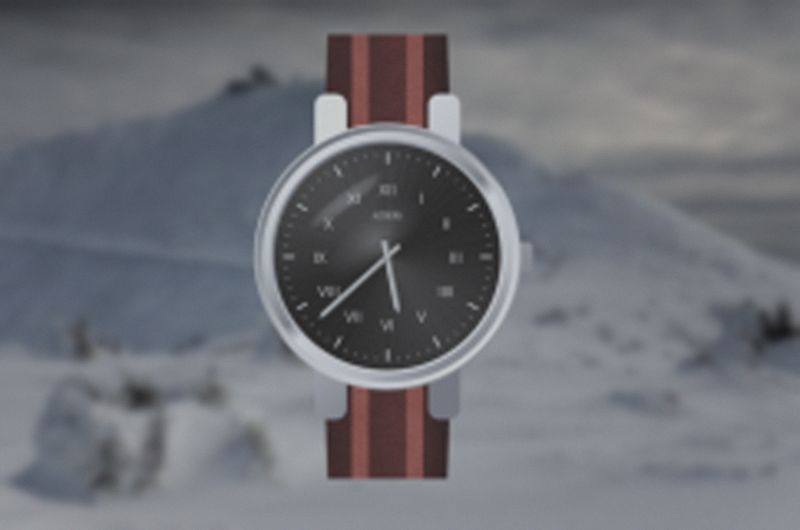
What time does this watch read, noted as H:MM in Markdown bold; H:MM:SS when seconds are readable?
**5:38**
